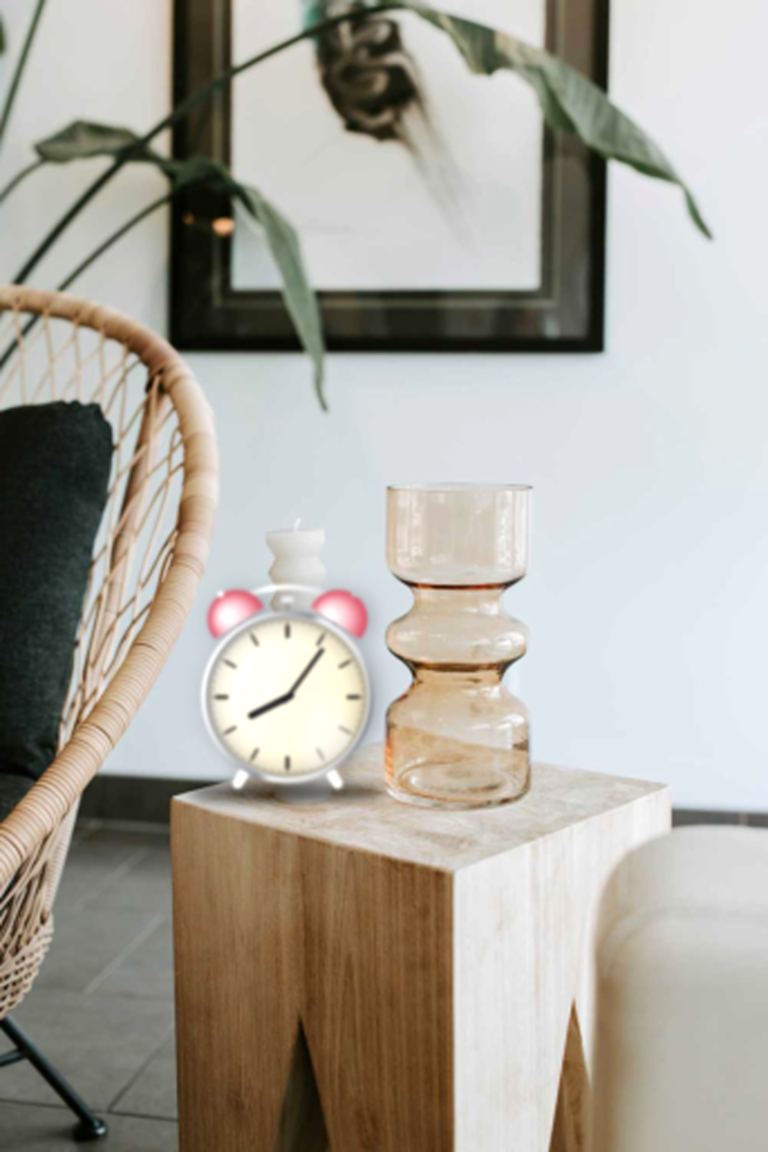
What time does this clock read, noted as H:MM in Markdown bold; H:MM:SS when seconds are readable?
**8:06**
